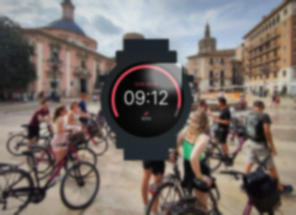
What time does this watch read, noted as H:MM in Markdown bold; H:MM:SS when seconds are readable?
**9:12**
